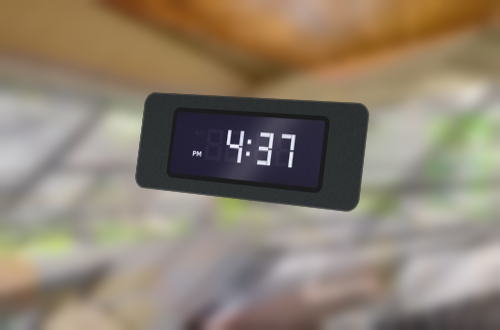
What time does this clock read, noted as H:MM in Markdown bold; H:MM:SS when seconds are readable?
**4:37**
